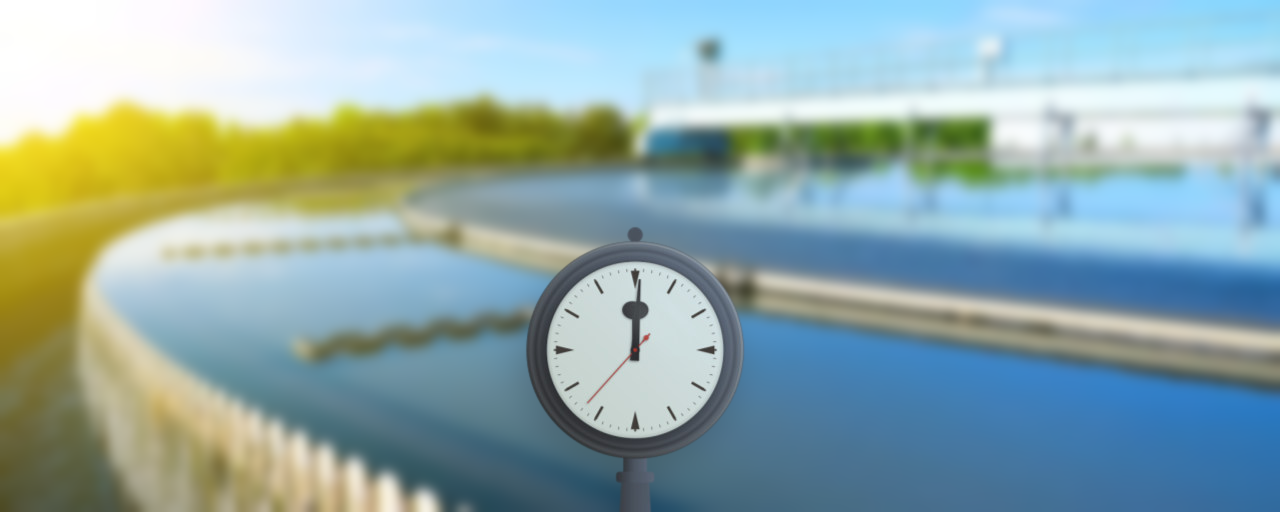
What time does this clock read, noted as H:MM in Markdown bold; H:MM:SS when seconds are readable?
**12:00:37**
